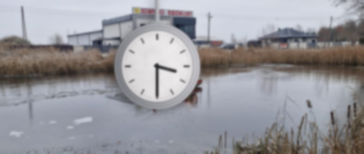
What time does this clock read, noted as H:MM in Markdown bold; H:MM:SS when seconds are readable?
**3:30**
